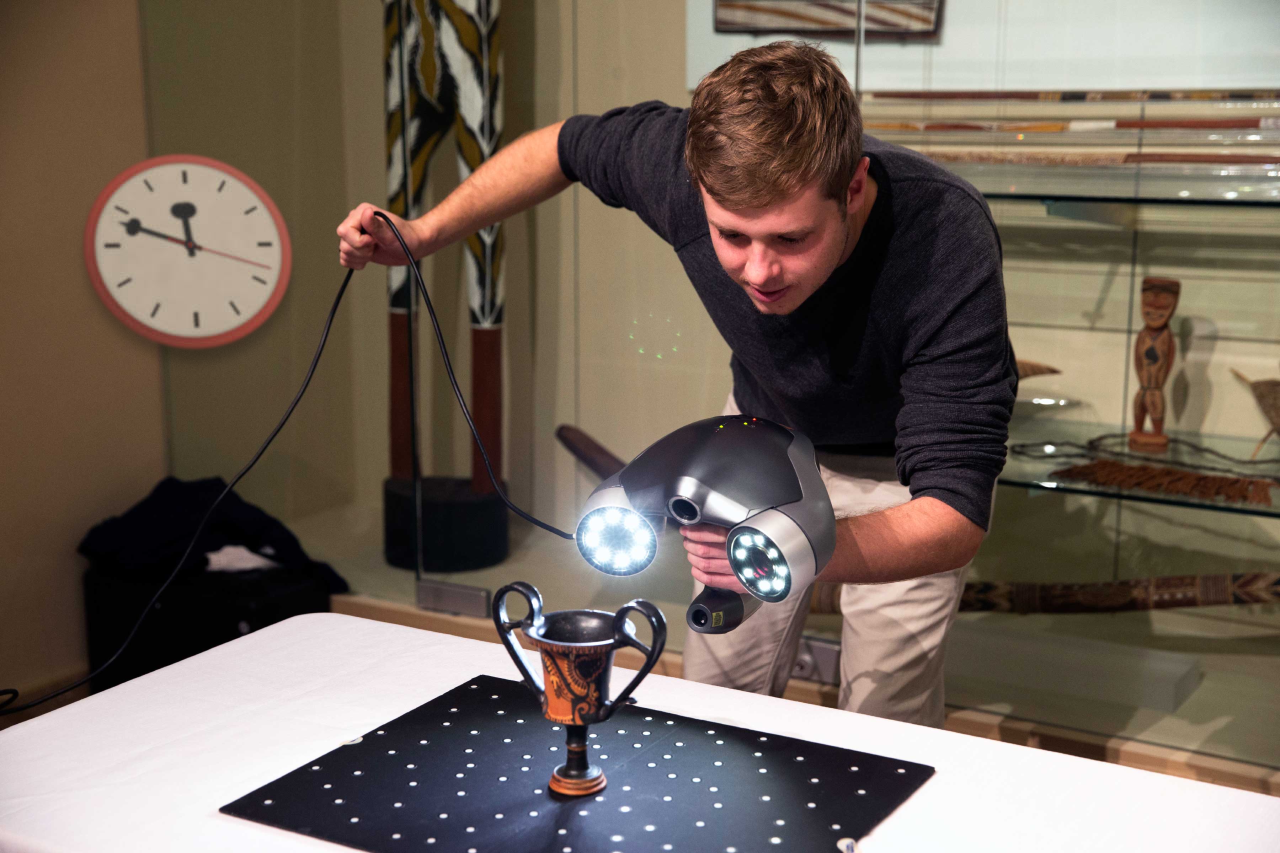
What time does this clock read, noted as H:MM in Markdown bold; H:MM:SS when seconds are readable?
**11:48:18**
